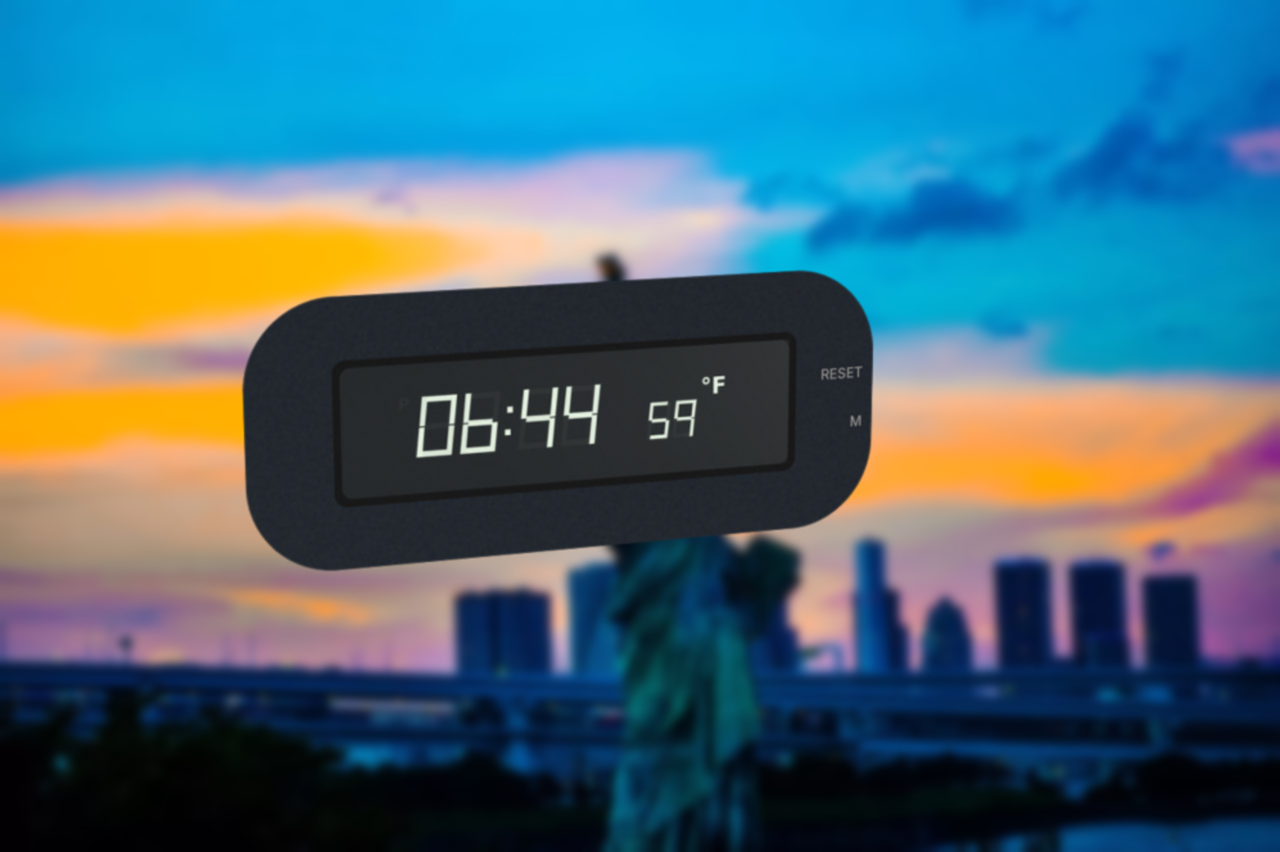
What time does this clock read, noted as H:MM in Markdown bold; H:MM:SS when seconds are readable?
**6:44**
